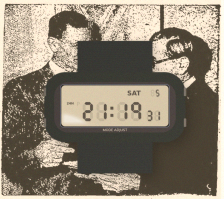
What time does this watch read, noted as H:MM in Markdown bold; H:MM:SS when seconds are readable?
**21:19:31**
